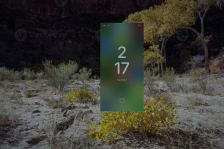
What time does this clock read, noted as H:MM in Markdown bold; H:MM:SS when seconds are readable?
**2:17**
